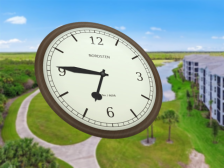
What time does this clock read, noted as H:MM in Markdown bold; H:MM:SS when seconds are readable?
**6:46**
